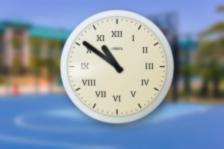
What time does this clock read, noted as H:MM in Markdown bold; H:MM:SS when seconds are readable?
**10:51**
